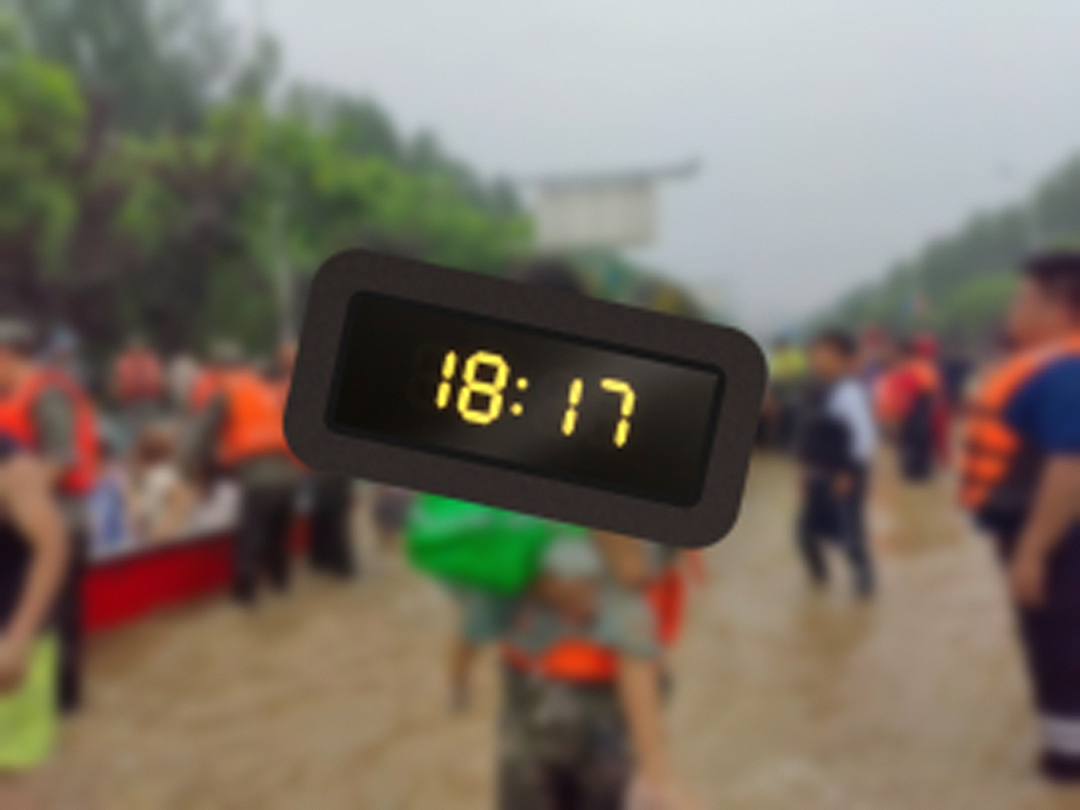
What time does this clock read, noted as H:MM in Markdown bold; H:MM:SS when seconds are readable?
**18:17**
